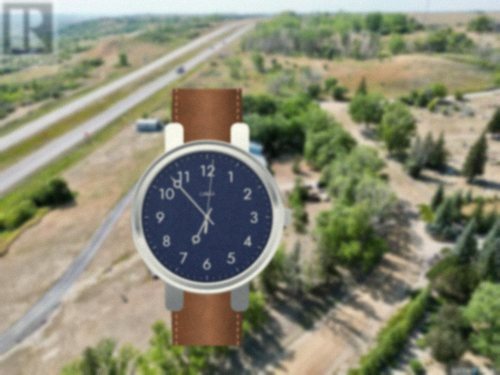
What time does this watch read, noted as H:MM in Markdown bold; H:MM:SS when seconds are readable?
**6:53:01**
